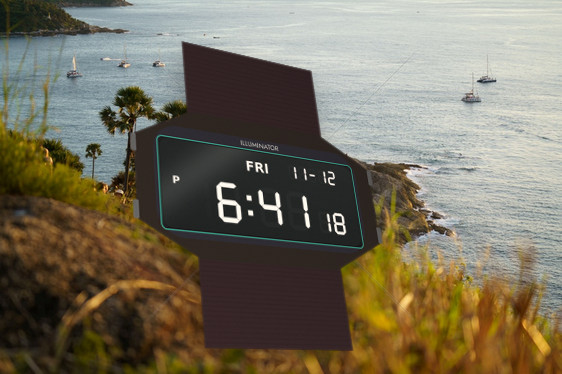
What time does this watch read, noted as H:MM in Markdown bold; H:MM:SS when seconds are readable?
**6:41:18**
